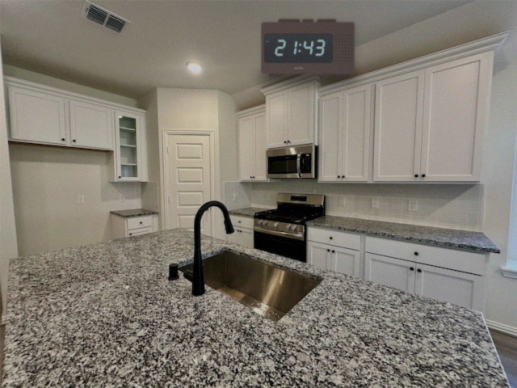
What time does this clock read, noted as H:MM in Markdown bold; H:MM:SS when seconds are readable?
**21:43**
